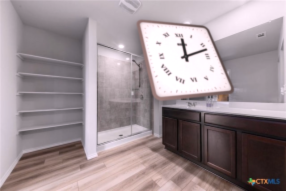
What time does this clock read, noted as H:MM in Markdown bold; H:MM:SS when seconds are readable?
**12:12**
